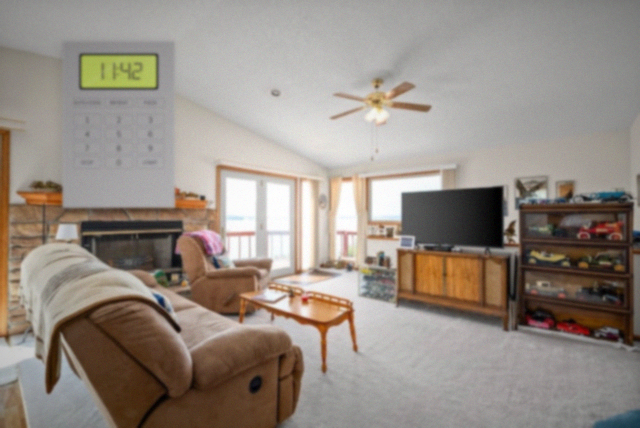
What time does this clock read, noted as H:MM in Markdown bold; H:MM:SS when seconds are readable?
**11:42**
